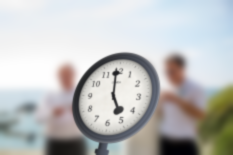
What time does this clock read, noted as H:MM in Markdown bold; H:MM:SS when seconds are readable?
**4:59**
